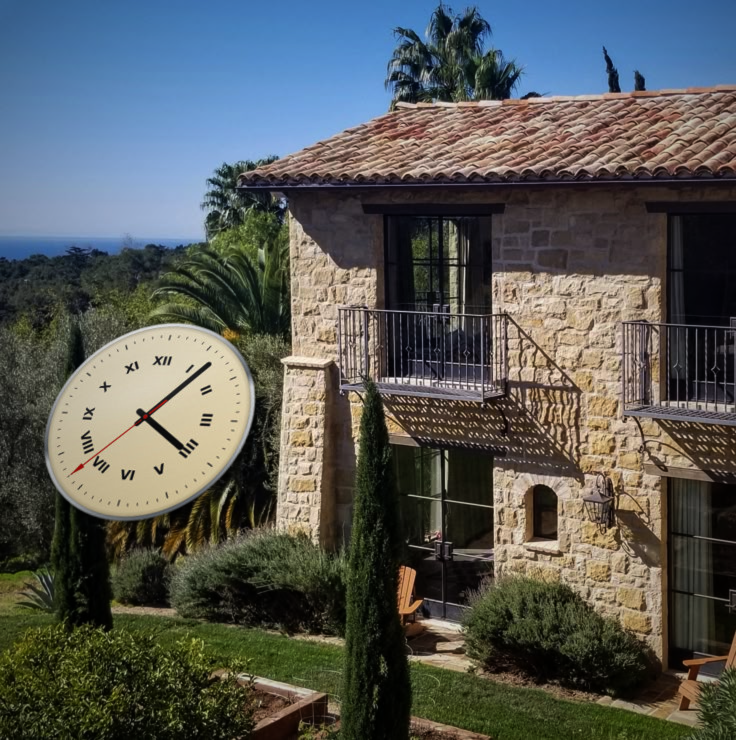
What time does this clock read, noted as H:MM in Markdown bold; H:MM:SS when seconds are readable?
**4:06:37**
